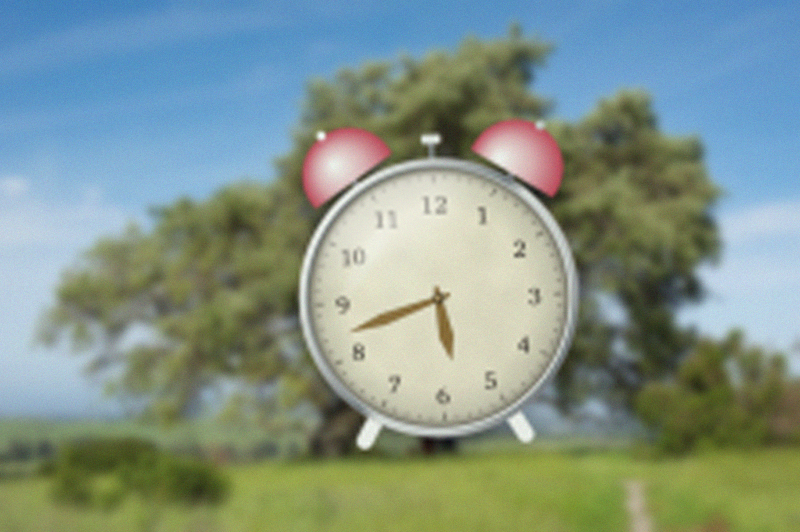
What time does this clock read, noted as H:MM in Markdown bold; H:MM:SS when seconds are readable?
**5:42**
